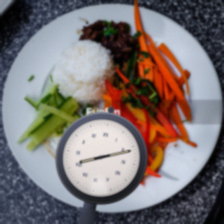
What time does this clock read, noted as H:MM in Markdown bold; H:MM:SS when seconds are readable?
**8:11**
